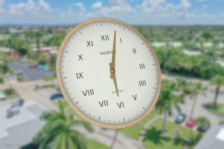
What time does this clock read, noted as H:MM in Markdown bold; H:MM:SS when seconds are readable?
**6:03**
